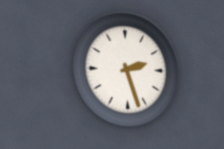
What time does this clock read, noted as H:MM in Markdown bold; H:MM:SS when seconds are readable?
**2:27**
